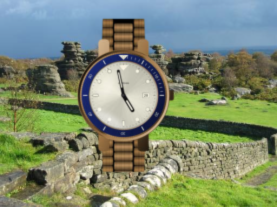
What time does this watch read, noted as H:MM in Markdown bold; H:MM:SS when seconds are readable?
**4:58**
